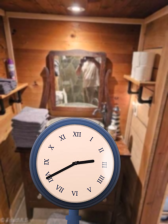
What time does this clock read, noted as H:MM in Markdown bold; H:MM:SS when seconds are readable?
**2:40**
